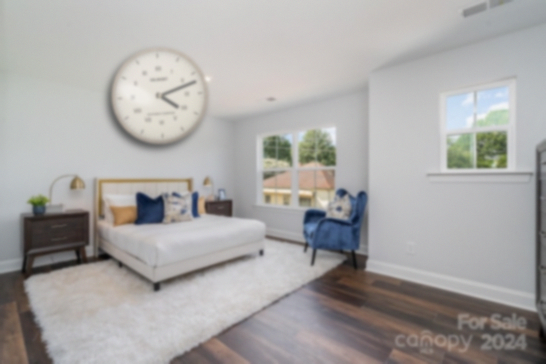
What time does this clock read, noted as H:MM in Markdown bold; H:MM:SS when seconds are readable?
**4:12**
